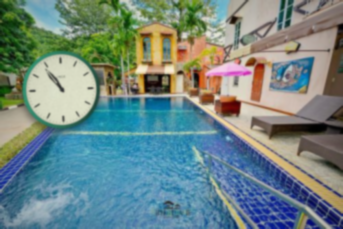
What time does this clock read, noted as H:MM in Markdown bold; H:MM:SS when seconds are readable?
**10:54**
